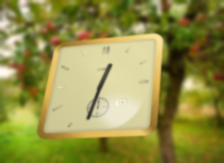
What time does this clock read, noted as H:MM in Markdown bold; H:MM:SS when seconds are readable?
**12:32**
